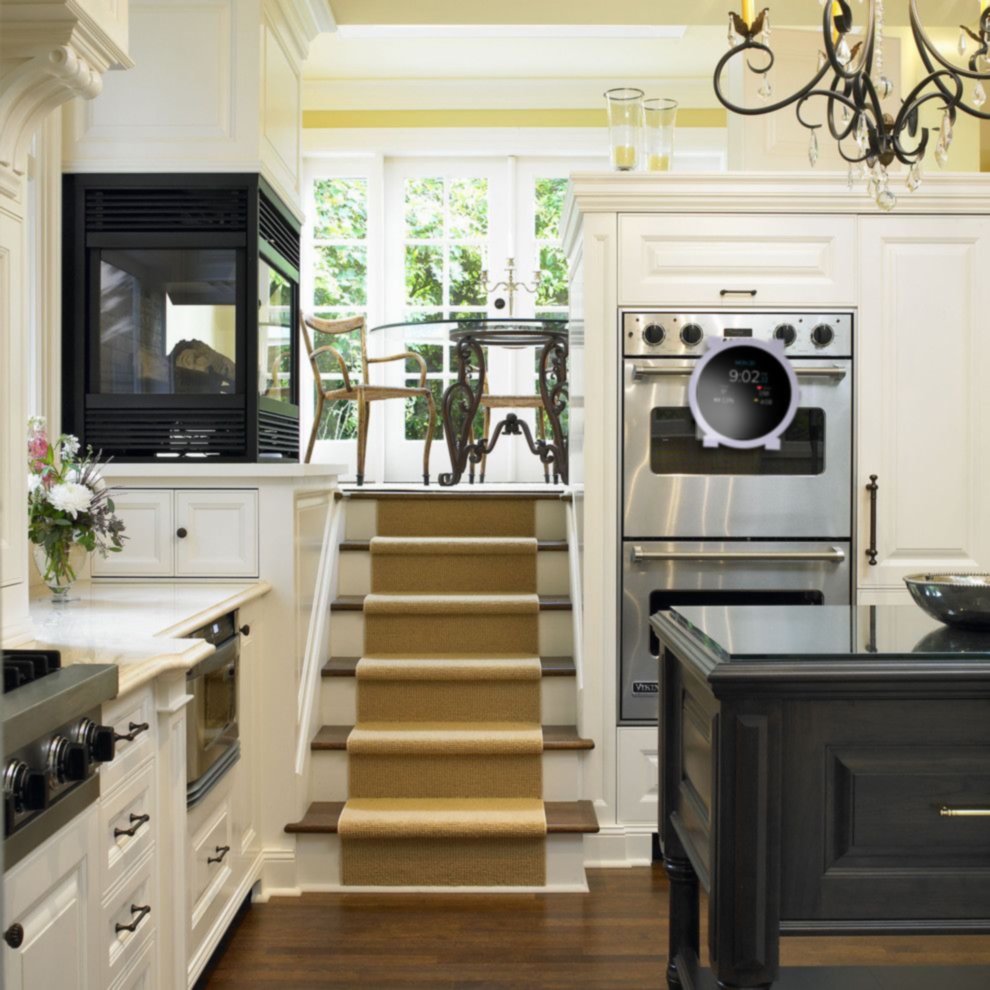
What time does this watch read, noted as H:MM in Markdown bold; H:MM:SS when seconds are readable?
**9:02**
